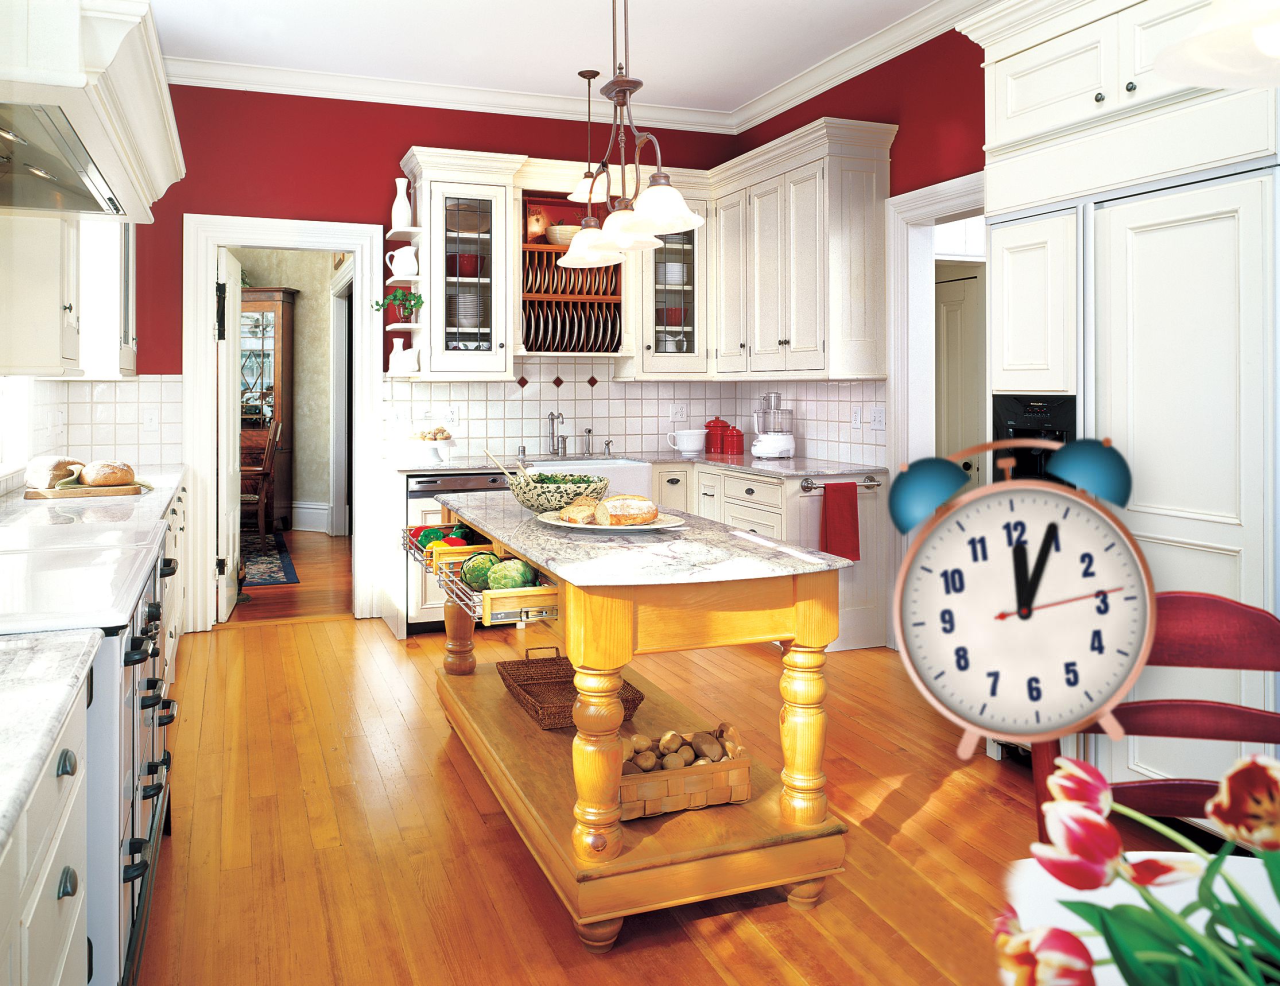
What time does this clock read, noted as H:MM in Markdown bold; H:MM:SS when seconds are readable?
**12:04:14**
